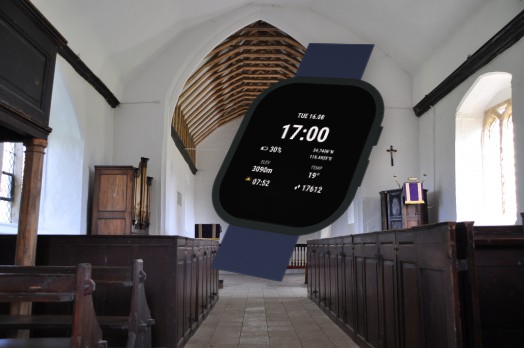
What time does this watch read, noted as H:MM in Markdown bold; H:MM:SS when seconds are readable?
**17:00**
